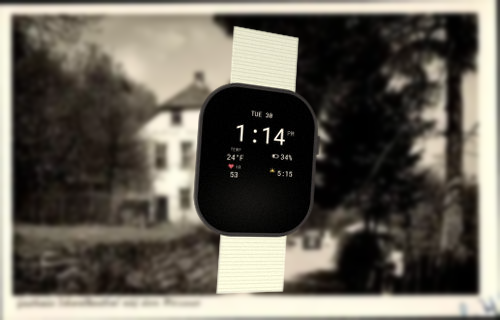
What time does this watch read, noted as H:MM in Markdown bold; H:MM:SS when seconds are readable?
**1:14**
